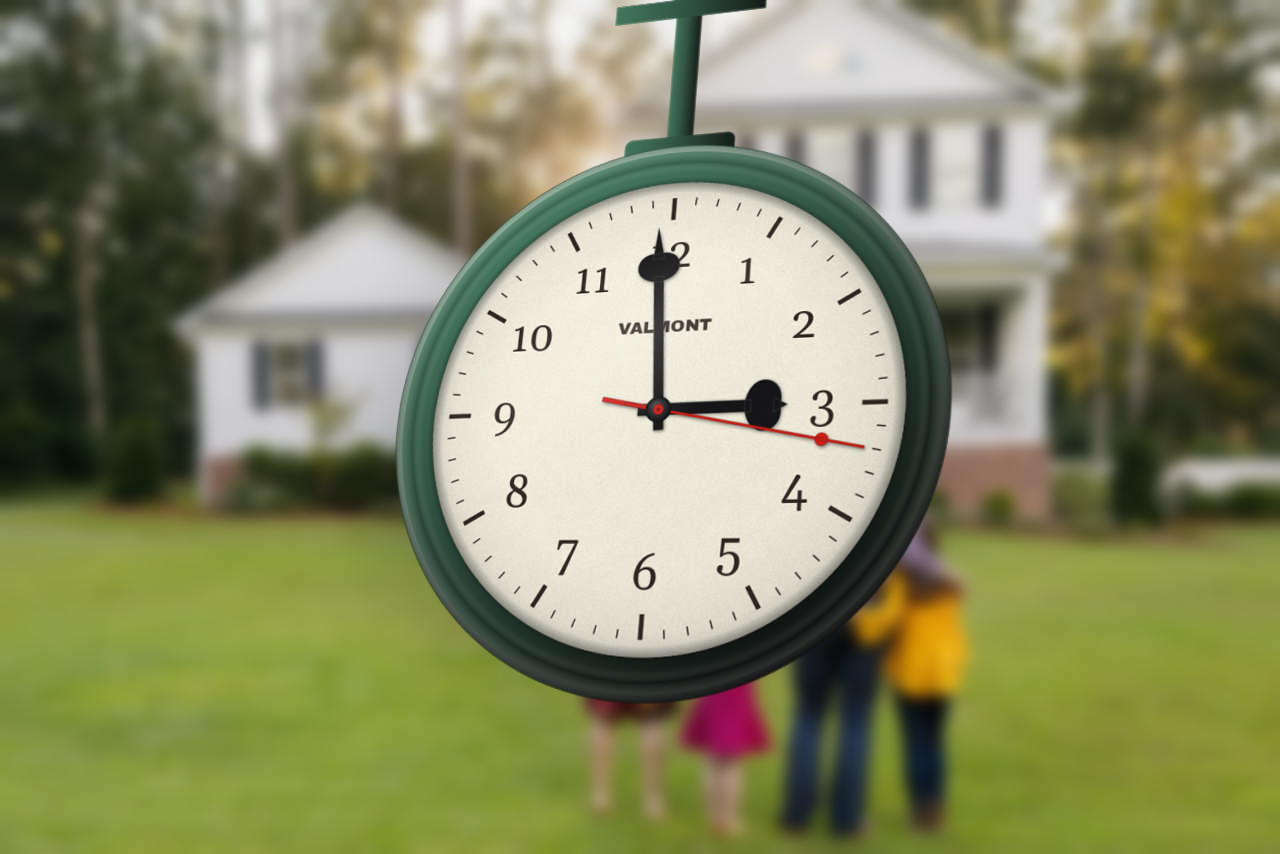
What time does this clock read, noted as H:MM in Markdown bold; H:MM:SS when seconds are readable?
**2:59:17**
